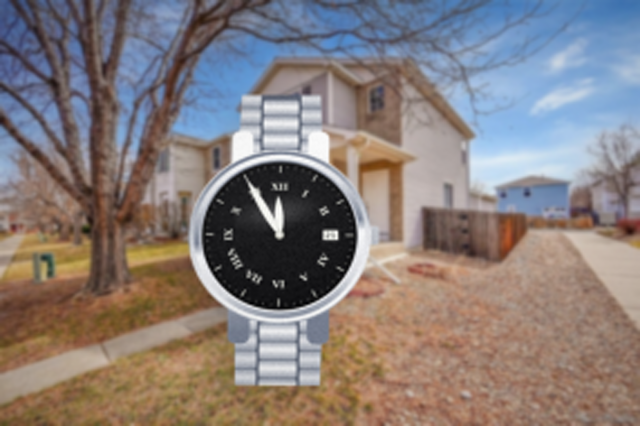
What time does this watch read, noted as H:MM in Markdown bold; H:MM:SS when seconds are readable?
**11:55**
